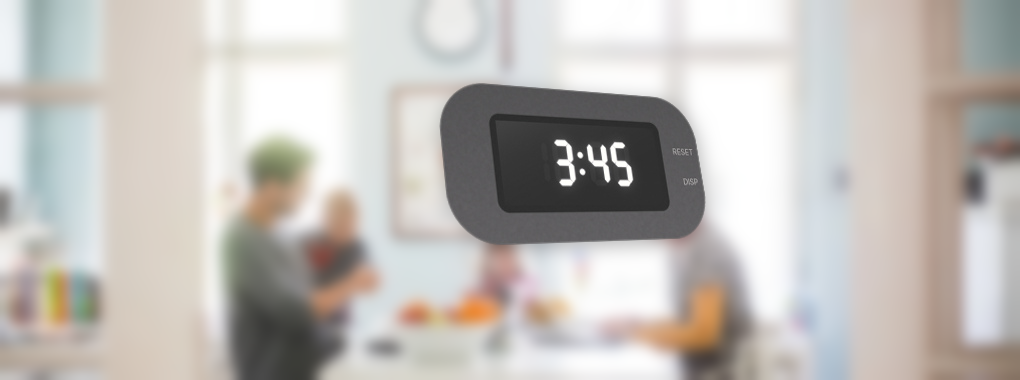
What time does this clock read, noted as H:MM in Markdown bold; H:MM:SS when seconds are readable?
**3:45**
